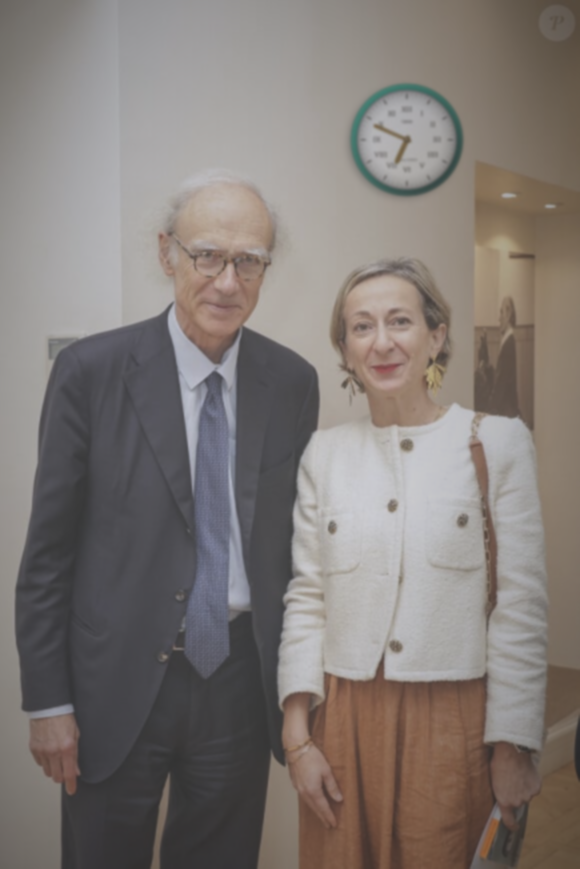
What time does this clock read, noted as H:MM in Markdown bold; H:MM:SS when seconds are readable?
**6:49**
